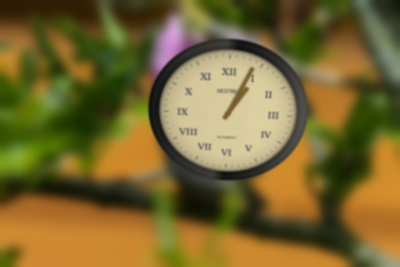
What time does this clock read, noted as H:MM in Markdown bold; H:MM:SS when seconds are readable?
**1:04**
